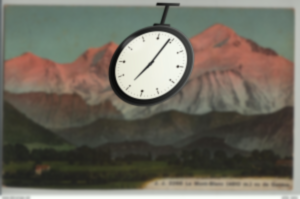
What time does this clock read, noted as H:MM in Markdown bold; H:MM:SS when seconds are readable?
**7:04**
